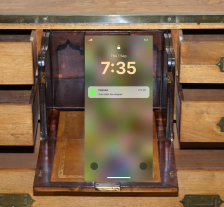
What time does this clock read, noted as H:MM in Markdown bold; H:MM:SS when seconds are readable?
**7:35**
